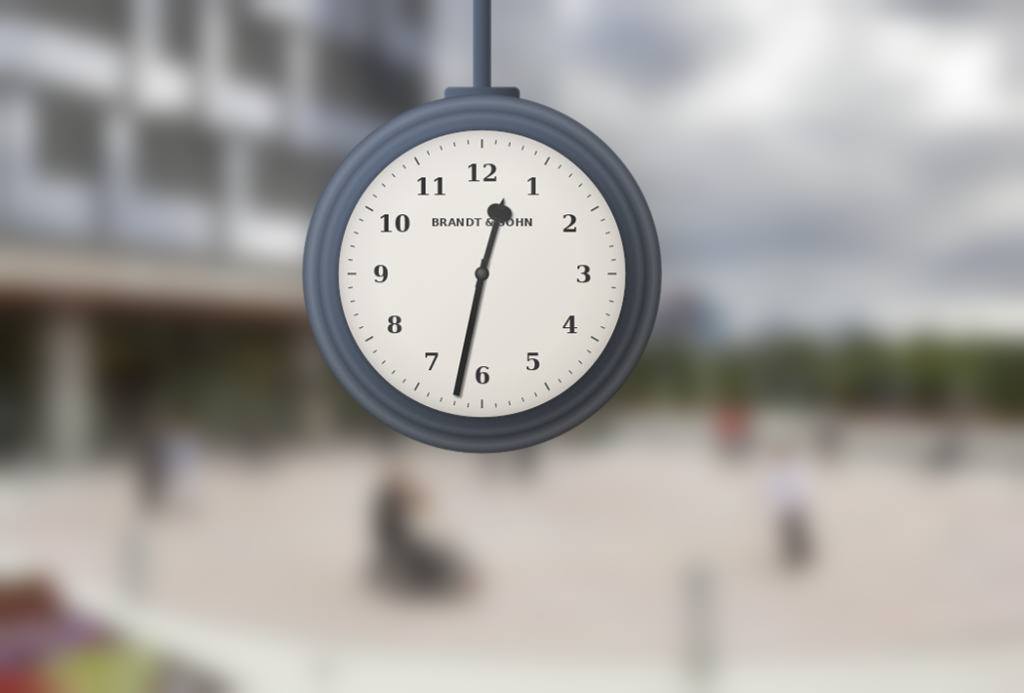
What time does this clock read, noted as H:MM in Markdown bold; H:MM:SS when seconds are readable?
**12:32**
